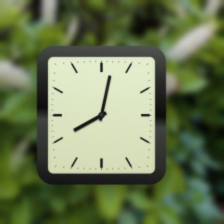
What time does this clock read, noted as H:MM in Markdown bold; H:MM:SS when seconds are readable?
**8:02**
